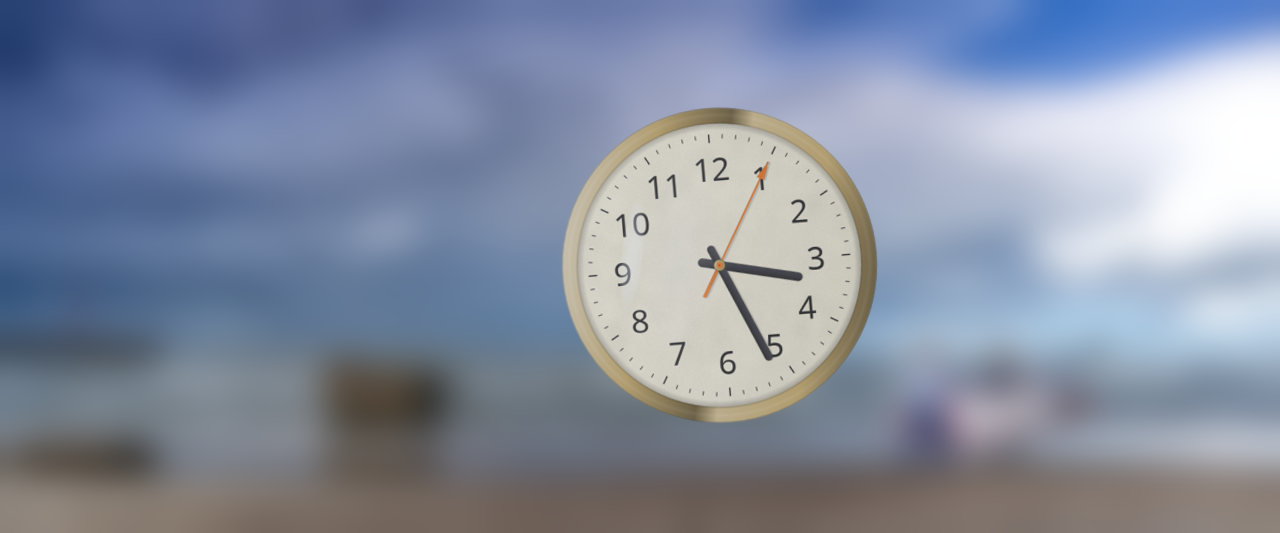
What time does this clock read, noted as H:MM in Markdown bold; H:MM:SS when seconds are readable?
**3:26:05**
